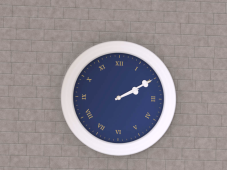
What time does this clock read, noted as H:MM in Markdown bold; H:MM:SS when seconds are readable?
**2:10**
